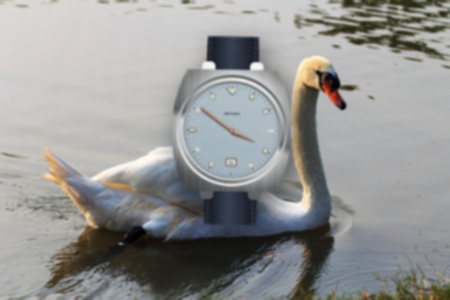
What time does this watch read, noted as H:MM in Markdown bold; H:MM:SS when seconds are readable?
**3:51**
